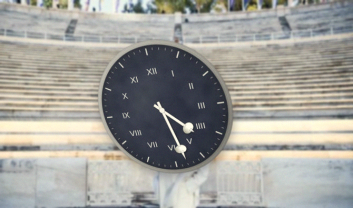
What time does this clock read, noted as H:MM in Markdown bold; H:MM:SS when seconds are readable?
**4:28**
